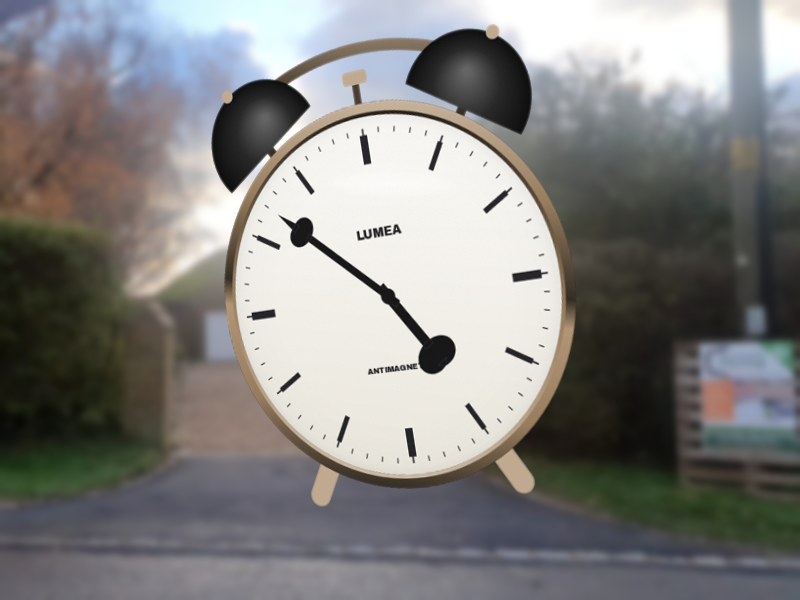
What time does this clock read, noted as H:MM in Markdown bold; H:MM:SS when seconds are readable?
**4:52**
